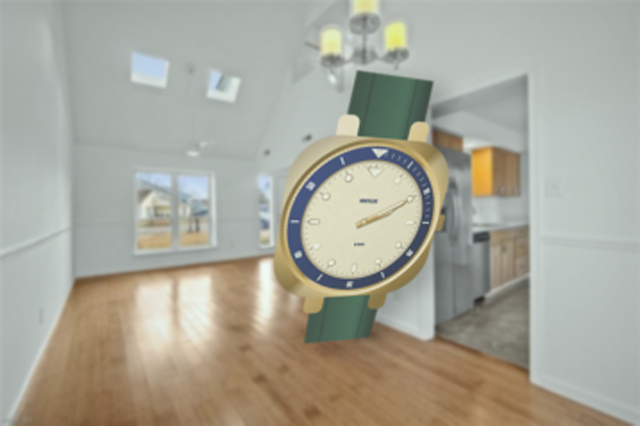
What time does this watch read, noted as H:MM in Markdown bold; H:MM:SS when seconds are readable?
**2:10**
